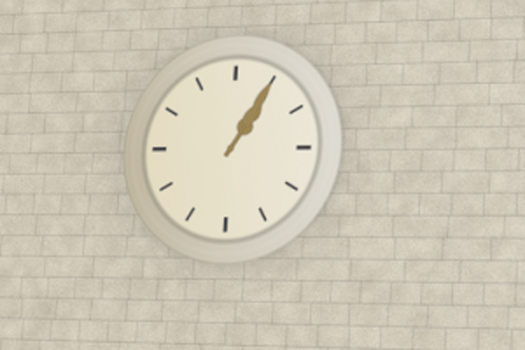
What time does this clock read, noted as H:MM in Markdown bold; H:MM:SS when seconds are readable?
**1:05**
